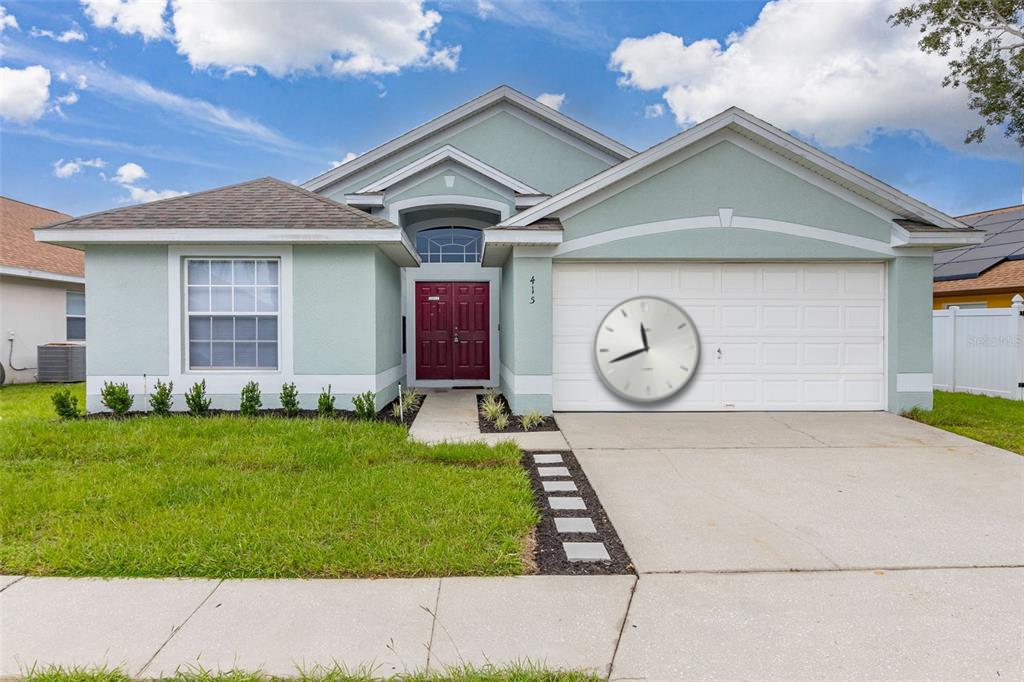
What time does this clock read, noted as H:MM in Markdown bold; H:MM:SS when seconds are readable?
**11:42**
